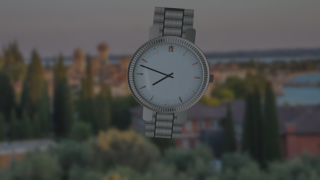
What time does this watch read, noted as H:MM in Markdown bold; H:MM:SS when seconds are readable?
**7:48**
